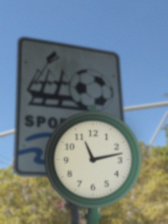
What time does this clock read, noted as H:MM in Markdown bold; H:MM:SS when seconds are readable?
**11:13**
